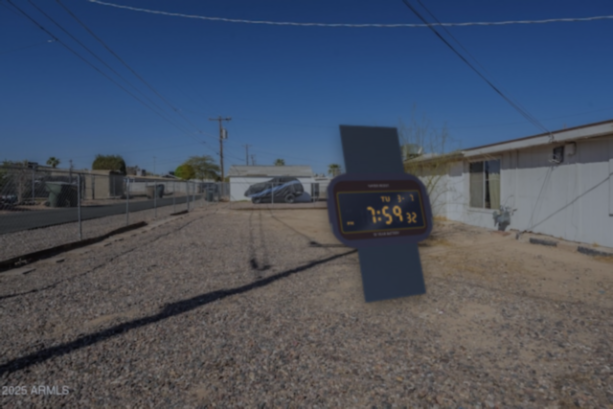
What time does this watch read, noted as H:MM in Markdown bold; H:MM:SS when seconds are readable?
**7:59**
